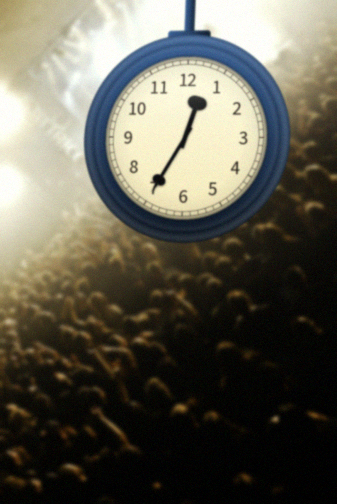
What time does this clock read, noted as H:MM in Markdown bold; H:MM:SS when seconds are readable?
**12:35**
